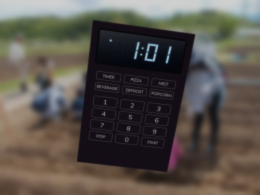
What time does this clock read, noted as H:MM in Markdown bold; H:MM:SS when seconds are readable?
**1:01**
